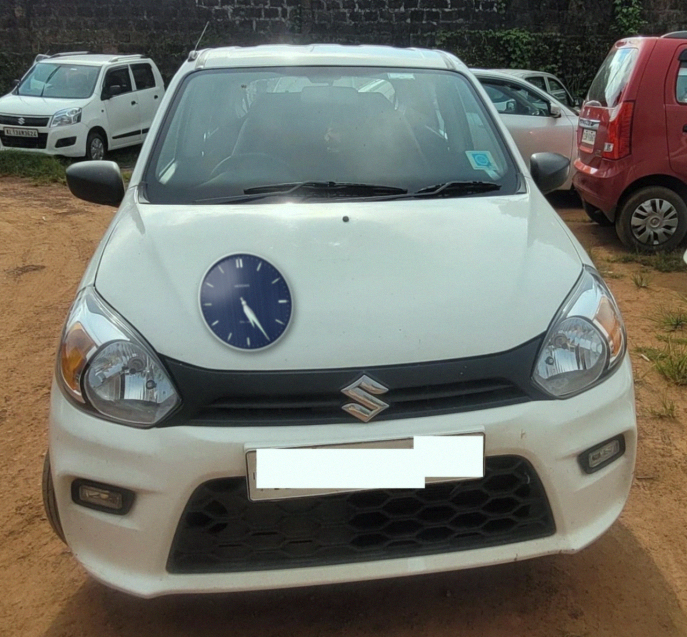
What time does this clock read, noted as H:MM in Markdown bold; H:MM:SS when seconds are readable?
**5:25**
